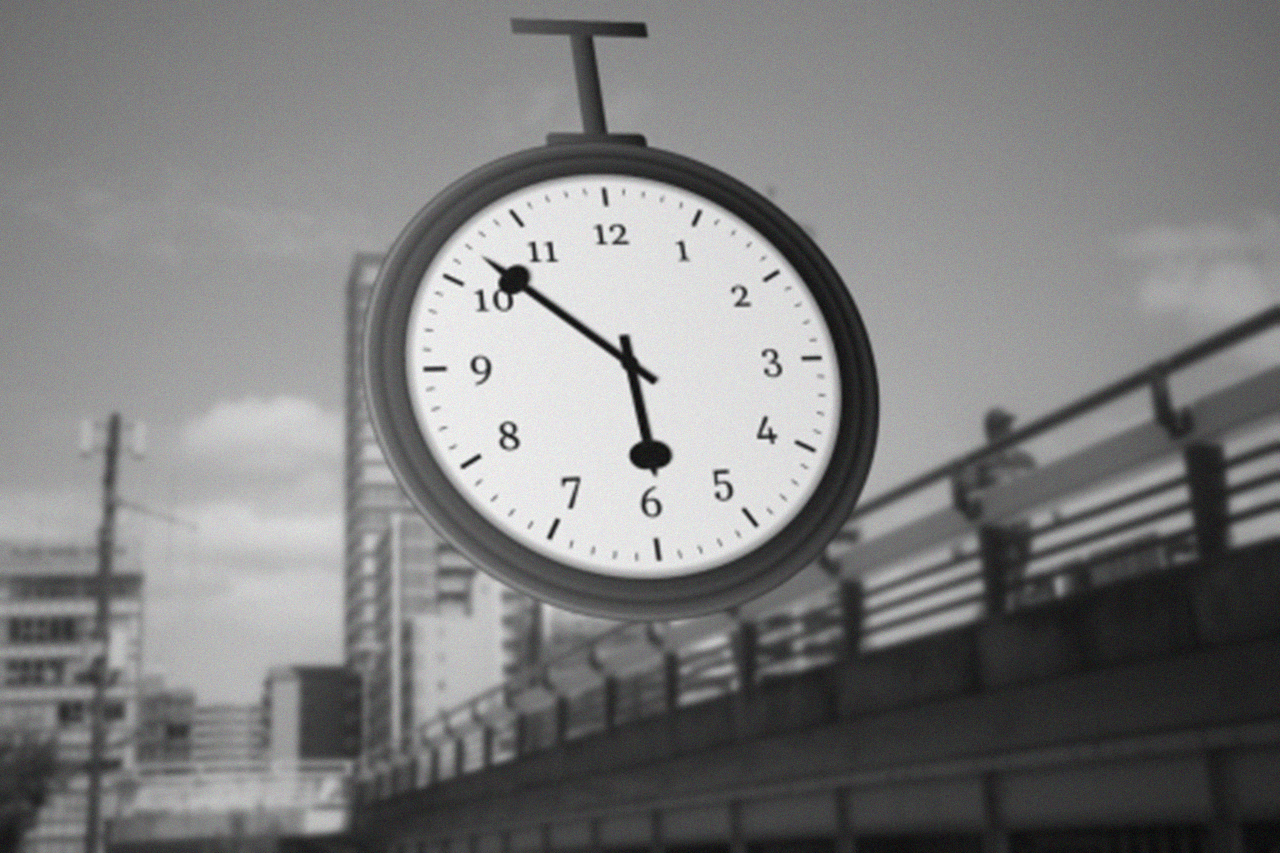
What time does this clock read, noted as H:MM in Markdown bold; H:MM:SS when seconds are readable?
**5:52**
